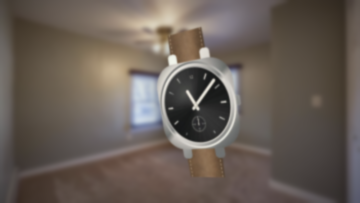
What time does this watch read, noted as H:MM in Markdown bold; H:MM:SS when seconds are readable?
**11:08**
